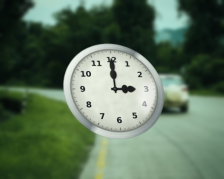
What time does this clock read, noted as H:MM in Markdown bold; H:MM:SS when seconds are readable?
**3:00**
